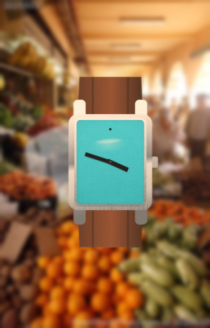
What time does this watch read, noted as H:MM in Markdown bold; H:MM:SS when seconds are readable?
**3:48**
